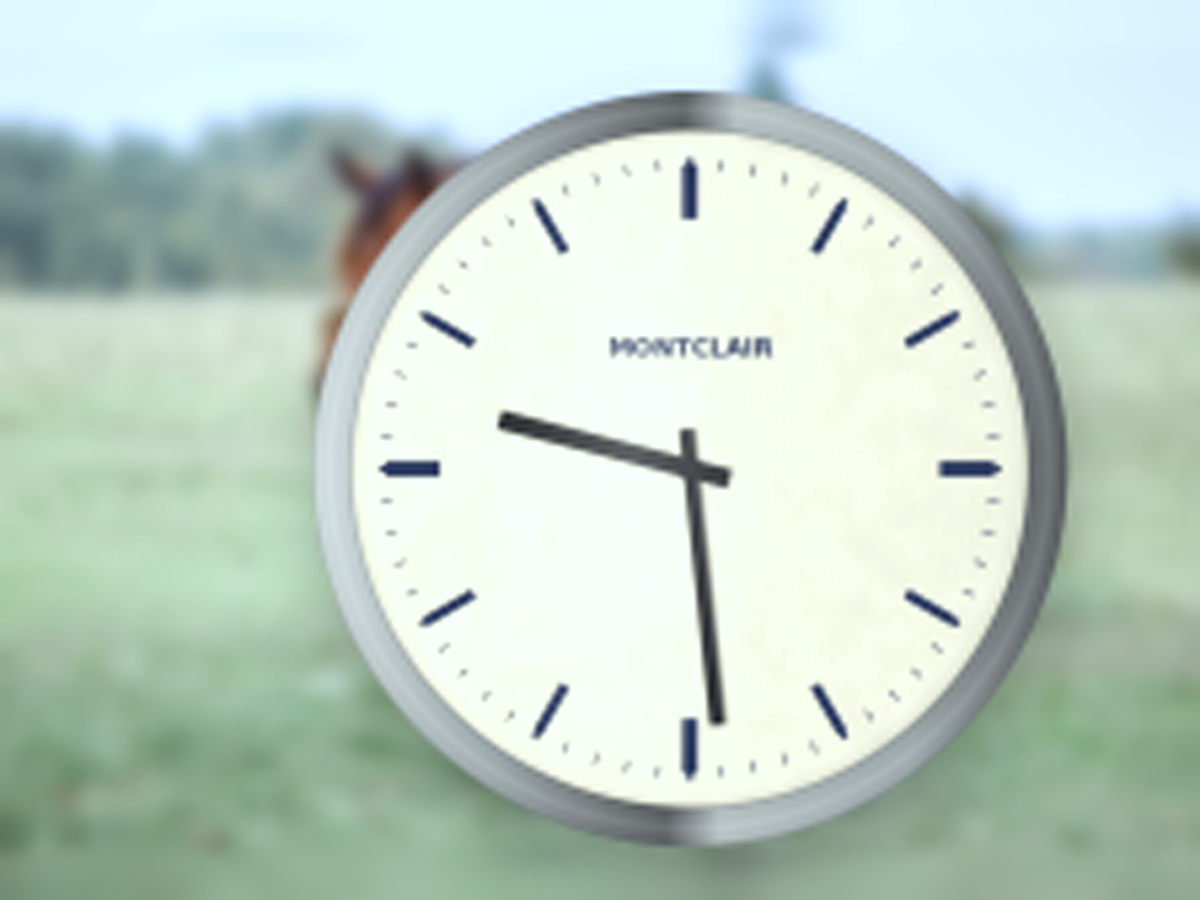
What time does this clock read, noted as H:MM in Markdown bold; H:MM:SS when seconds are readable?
**9:29**
